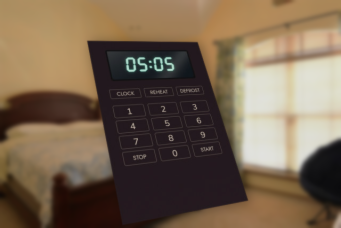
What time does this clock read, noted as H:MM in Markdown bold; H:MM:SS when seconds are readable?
**5:05**
